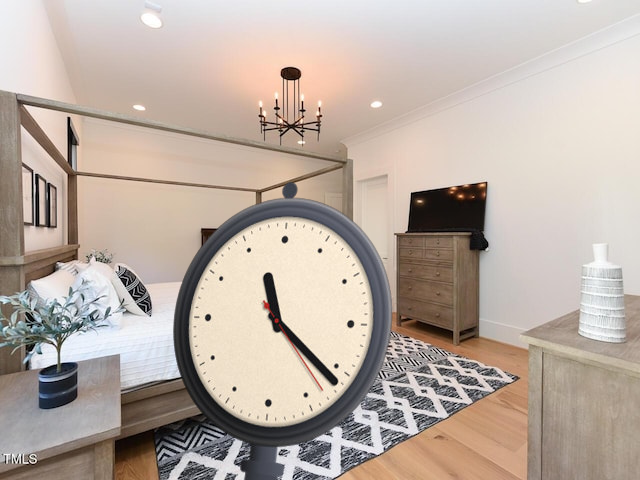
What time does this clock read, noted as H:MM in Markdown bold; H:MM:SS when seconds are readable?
**11:21:23**
